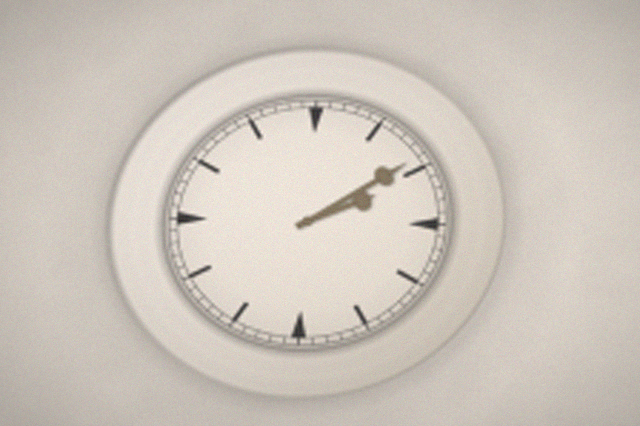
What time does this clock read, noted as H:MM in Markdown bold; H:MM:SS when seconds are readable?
**2:09**
